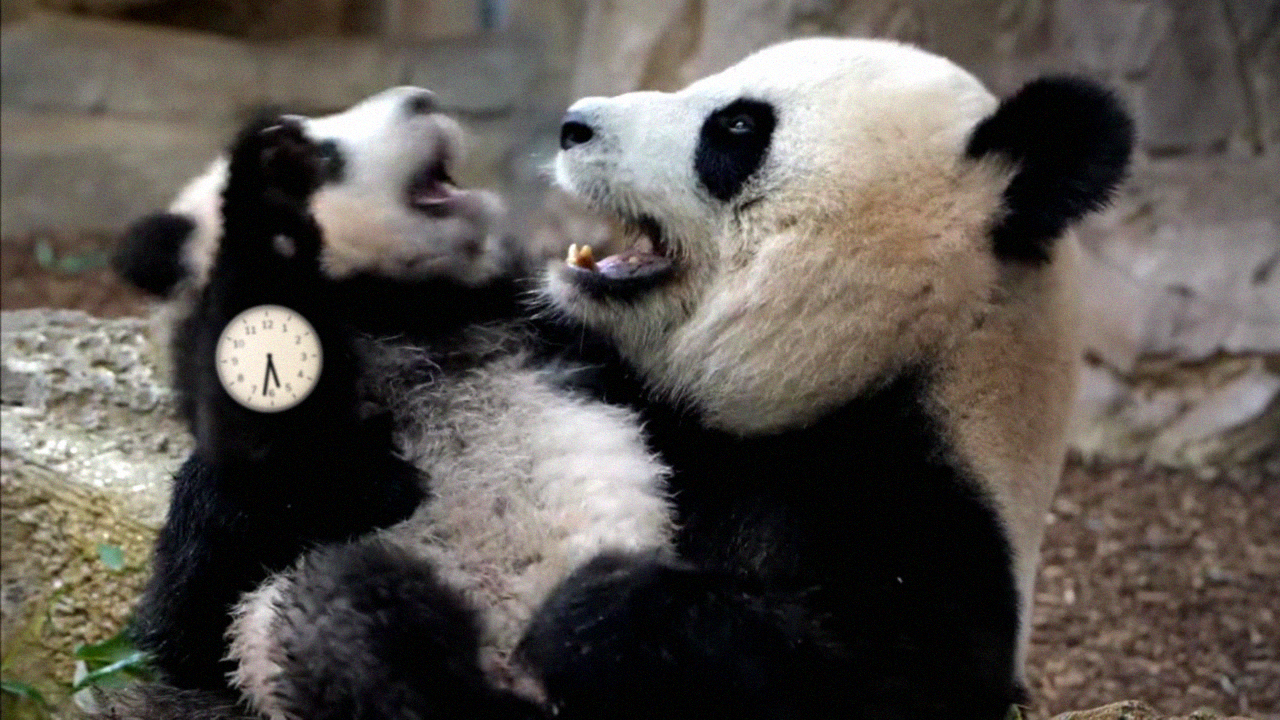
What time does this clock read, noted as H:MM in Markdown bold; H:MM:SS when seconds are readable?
**5:32**
